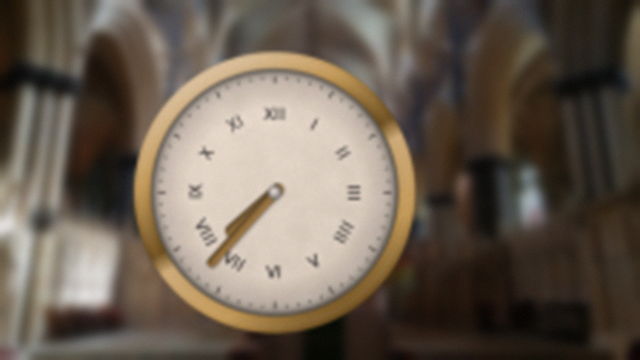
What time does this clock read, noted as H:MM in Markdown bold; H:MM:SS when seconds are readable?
**7:37**
